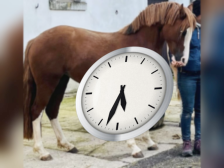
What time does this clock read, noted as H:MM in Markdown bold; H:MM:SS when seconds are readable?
**5:33**
